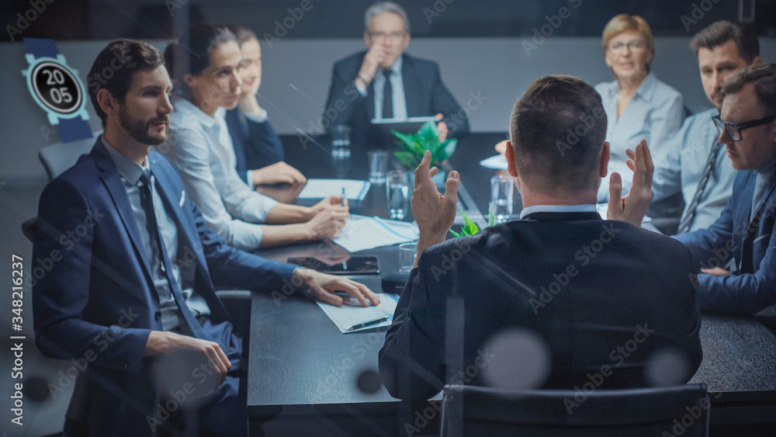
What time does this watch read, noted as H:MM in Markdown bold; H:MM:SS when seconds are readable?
**20:05**
